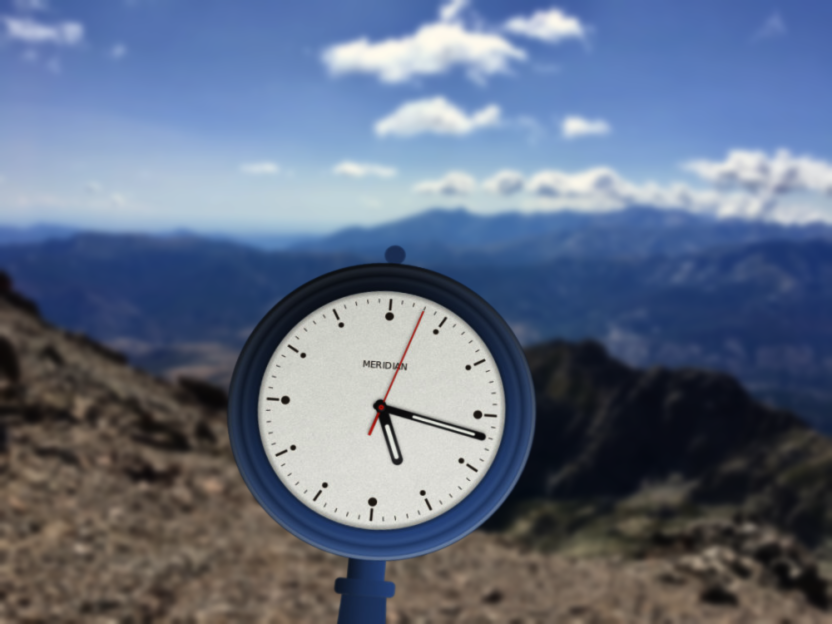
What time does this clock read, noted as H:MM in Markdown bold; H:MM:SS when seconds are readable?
**5:17:03**
